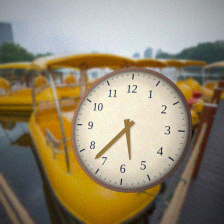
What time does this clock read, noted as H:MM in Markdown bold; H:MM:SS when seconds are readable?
**5:37**
